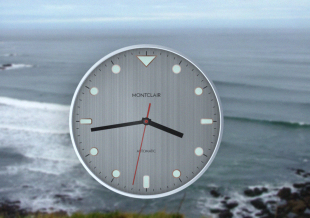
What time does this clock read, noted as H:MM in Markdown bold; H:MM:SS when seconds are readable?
**3:43:32**
